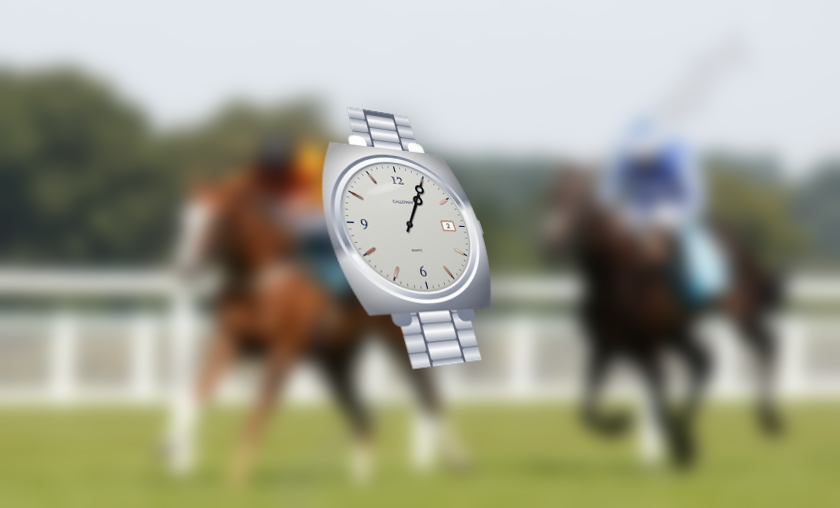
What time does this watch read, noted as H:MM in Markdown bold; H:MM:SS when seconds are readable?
**1:05**
